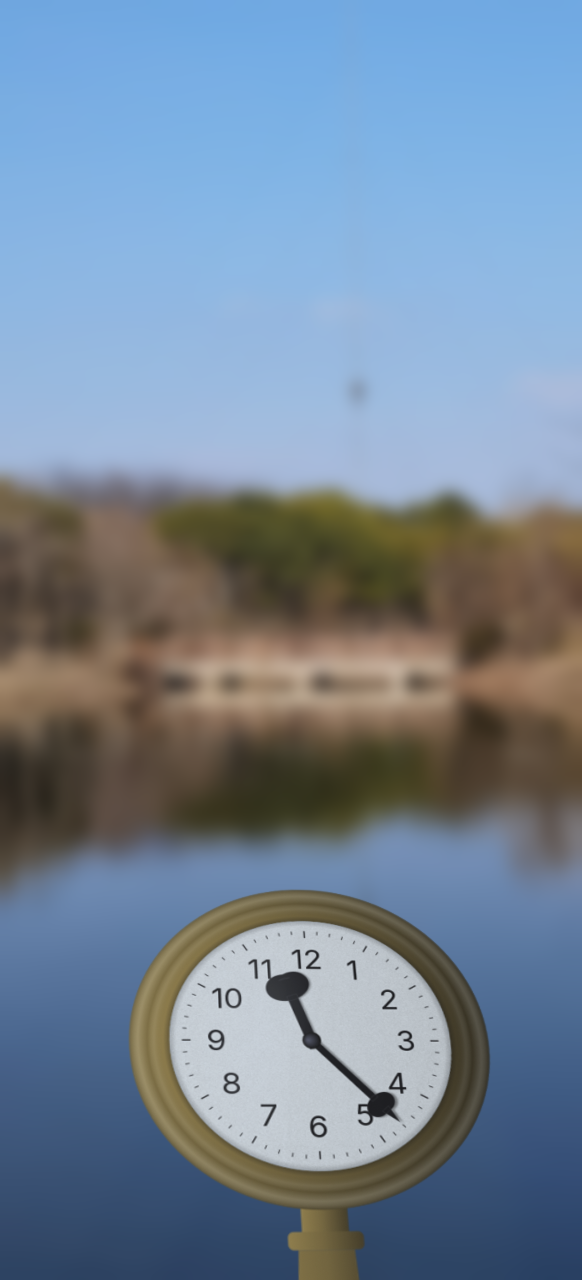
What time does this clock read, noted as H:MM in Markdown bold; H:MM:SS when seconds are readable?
**11:23**
